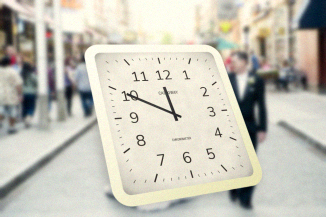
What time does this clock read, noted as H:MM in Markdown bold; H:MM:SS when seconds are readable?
**11:50**
